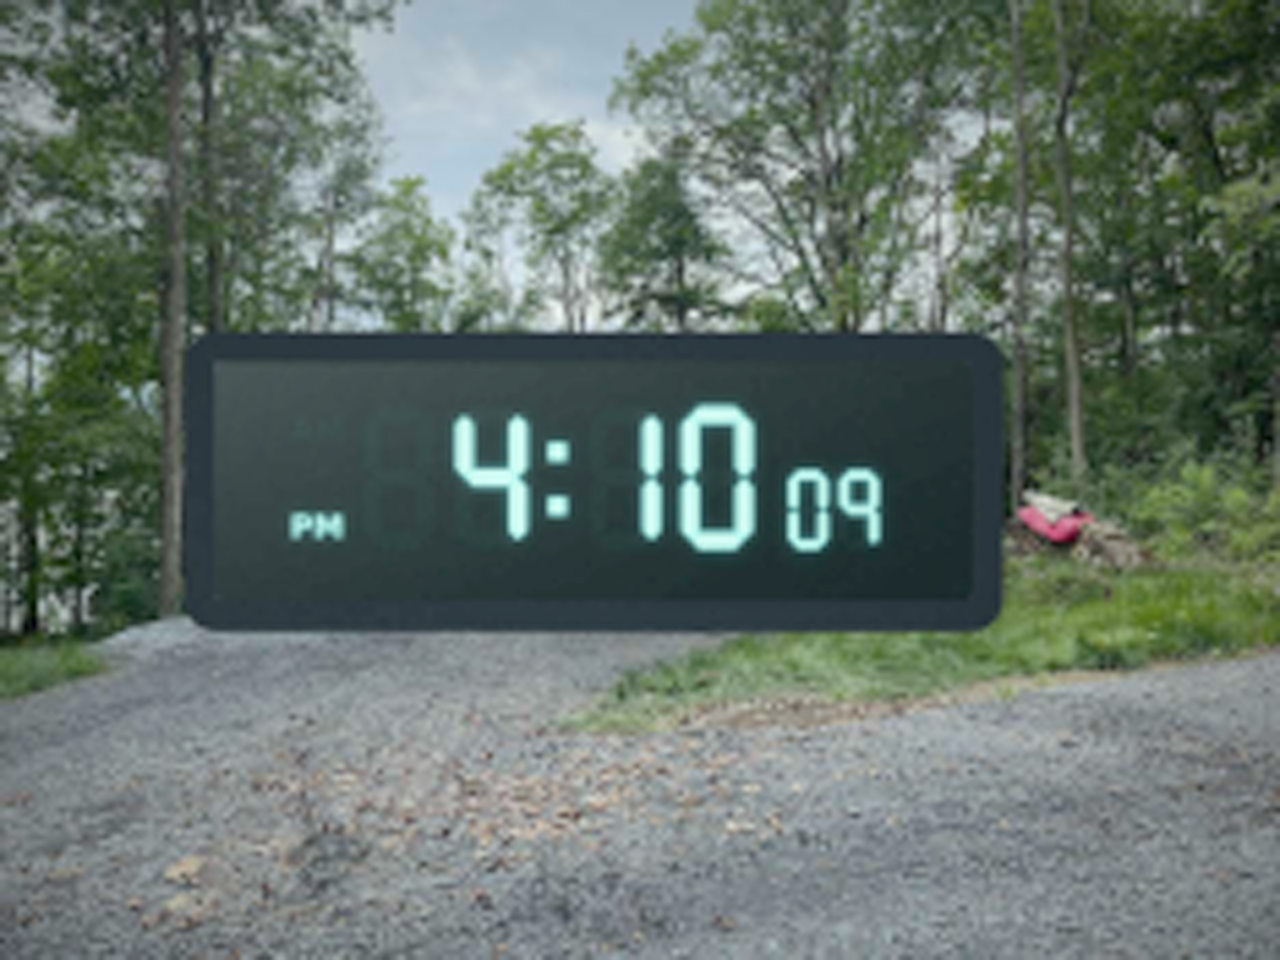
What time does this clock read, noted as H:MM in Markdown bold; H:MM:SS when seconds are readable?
**4:10:09**
